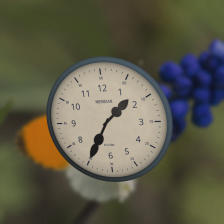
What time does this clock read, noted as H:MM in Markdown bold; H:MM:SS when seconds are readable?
**1:35**
